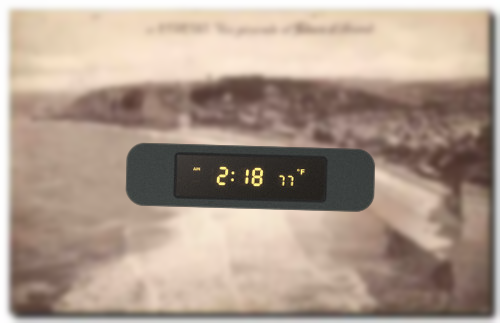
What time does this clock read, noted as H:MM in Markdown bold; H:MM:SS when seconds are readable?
**2:18**
